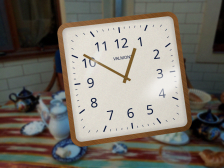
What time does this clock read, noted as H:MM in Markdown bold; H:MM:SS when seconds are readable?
**12:51**
